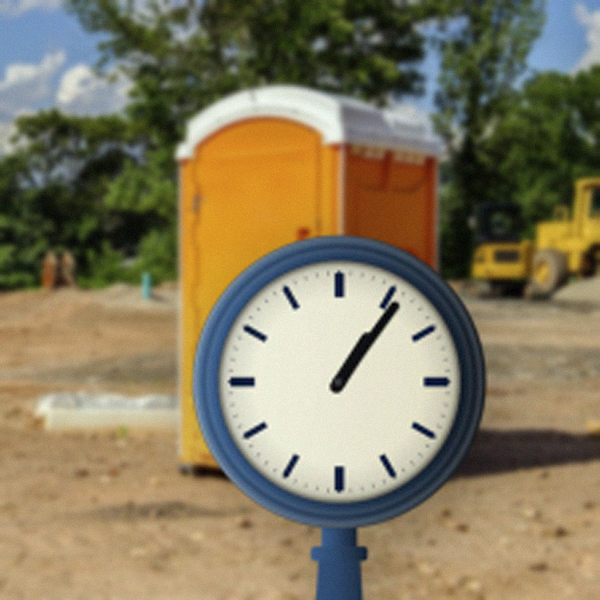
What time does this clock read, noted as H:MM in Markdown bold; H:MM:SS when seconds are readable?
**1:06**
